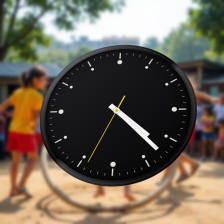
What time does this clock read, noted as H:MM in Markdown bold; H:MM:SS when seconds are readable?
**4:22:34**
